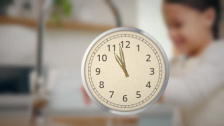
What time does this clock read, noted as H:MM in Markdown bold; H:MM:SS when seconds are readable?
**10:58**
